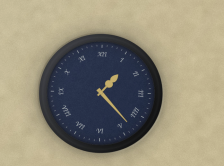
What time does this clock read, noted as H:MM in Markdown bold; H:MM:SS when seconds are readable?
**1:23**
